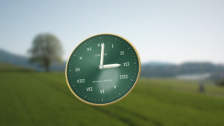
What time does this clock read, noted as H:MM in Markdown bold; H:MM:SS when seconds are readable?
**3:01**
